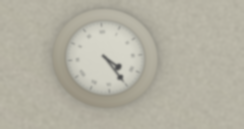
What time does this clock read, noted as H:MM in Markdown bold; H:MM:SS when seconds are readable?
**4:25**
